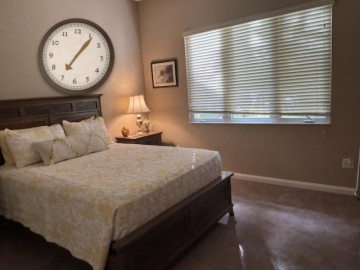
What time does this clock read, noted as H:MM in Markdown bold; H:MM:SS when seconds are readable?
**7:06**
